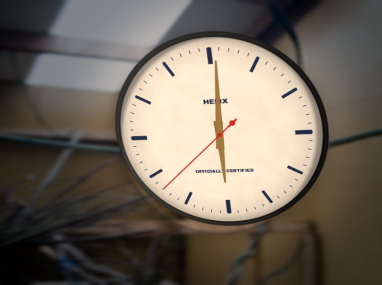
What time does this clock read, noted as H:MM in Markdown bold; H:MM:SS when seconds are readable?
**6:00:38**
